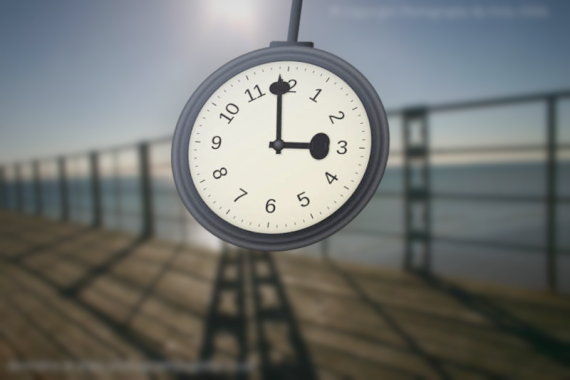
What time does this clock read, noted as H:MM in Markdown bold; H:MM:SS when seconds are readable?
**2:59**
